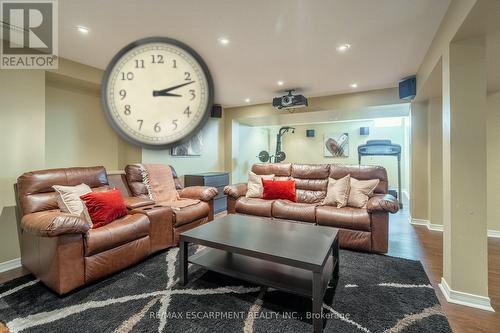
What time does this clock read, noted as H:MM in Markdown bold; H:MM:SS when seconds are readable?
**3:12**
